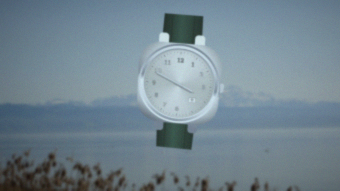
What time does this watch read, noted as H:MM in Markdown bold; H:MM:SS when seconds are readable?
**3:49**
